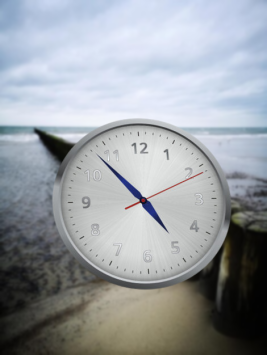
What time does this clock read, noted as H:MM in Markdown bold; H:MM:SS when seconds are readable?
**4:53:11**
